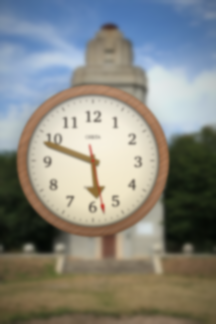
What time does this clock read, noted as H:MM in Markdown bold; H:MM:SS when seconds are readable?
**5:48:28**
